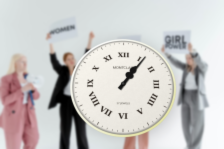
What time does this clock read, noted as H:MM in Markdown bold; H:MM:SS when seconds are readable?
**1:06**
